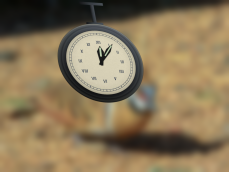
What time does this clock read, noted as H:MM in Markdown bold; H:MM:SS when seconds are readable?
**12:06**
